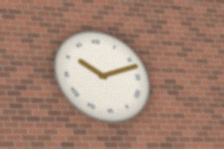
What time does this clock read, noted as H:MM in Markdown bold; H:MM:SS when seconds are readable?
**10:12**
